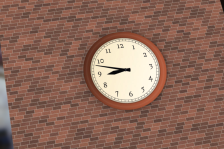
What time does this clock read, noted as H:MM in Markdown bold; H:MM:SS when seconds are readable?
**8:48**
